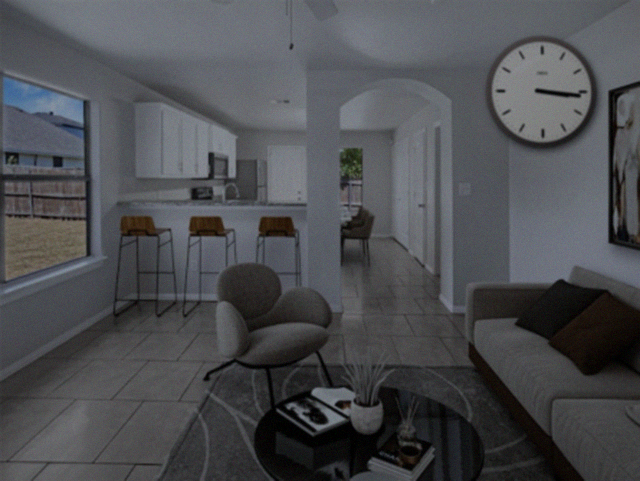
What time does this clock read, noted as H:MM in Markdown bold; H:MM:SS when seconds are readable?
**3:16**
